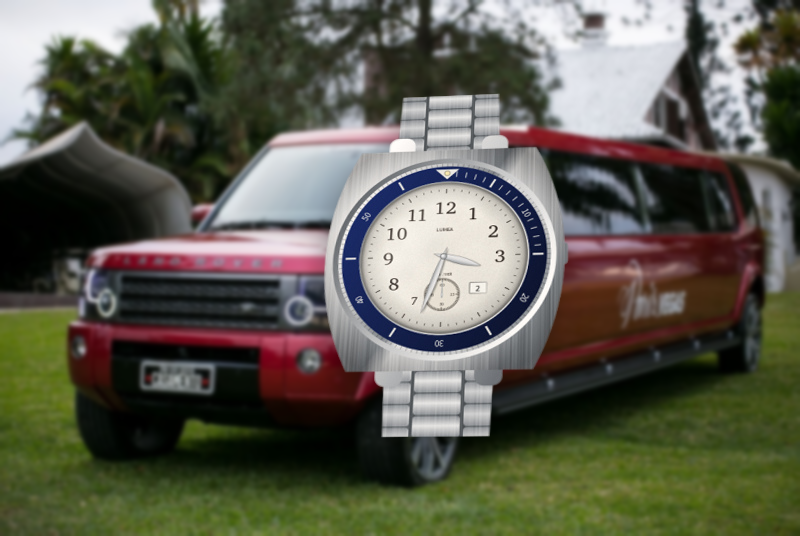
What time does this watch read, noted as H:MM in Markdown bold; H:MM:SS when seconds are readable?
**3:33**
